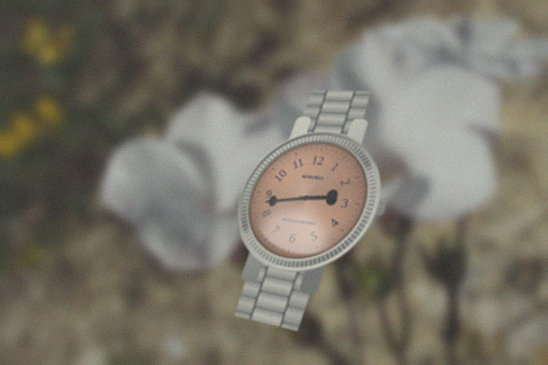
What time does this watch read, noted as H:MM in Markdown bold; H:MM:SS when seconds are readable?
**2:43**
